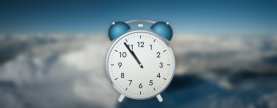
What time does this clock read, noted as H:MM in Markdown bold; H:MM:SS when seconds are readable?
**10:54**
